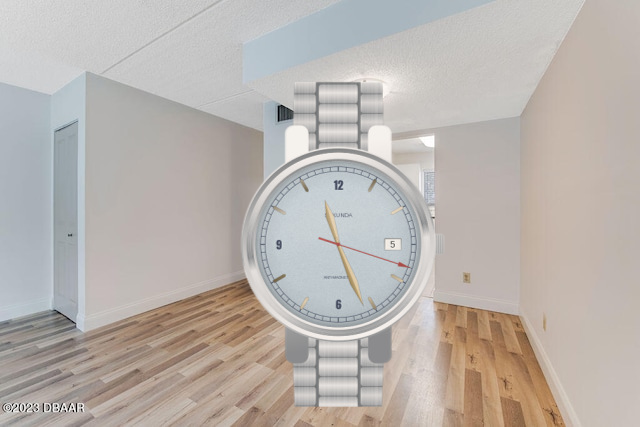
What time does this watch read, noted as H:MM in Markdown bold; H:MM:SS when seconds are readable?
**11:26:18**
